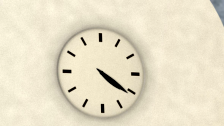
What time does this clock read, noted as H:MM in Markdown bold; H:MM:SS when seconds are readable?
**4:21**
